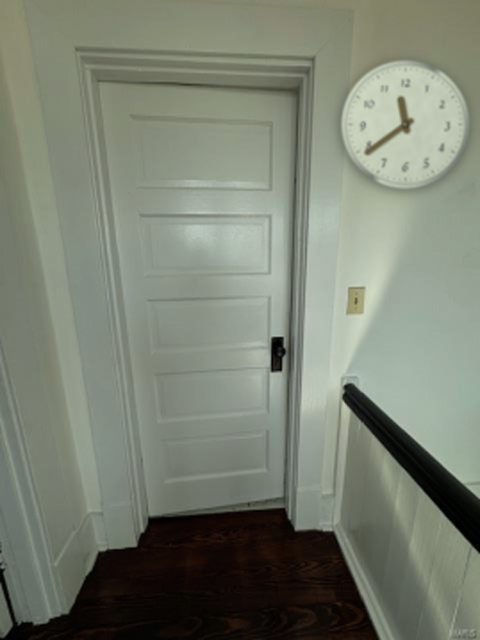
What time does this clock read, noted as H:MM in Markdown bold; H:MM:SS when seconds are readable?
**11:39**
